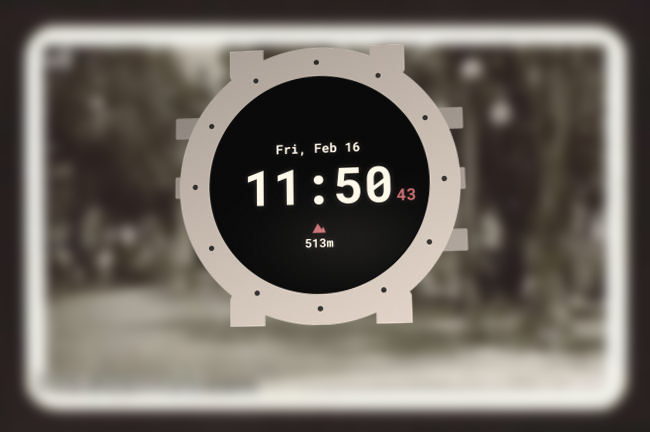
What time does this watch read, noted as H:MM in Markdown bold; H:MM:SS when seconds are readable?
**11:50:43**
